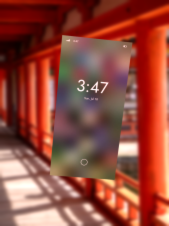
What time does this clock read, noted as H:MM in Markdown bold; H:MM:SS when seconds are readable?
**3:47**
